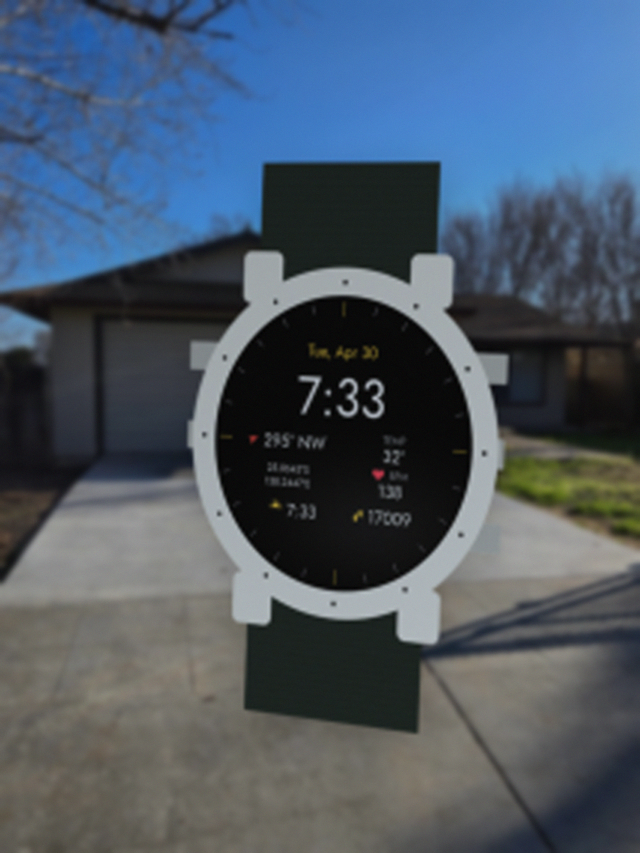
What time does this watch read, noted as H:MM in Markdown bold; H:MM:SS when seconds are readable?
**7:33**
